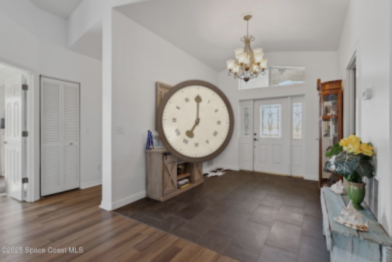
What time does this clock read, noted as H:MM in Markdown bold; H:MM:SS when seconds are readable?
**7:00**
